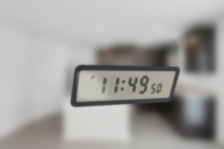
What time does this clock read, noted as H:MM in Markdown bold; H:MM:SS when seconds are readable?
**11:49:50**
